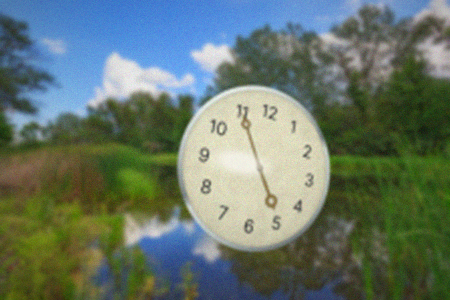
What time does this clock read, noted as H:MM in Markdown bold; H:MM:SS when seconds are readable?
**4:55**
